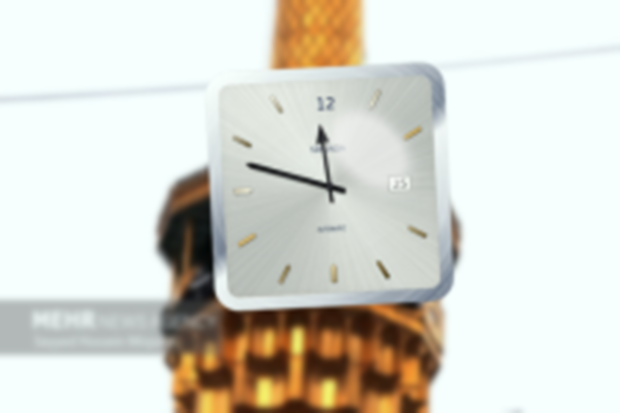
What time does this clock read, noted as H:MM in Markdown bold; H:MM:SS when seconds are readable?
**11:48**
